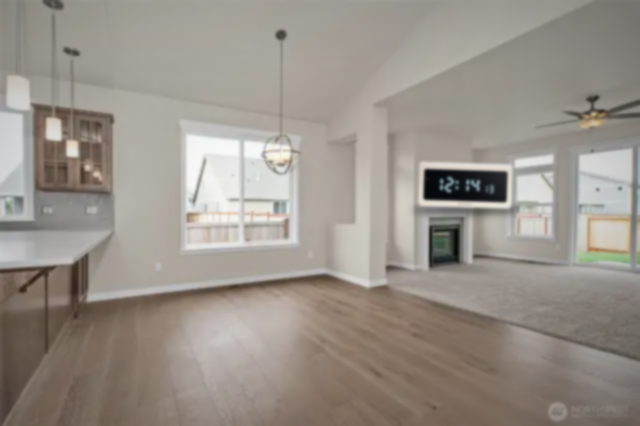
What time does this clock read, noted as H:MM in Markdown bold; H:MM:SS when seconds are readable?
**12:14**
